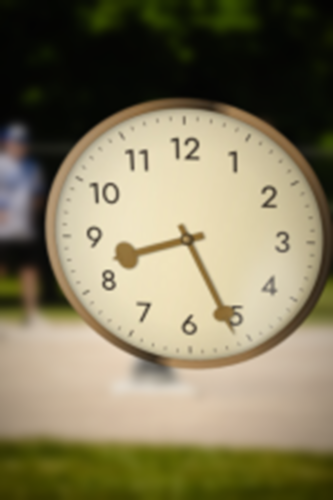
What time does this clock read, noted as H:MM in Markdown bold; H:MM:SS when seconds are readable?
**8:26**
